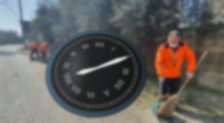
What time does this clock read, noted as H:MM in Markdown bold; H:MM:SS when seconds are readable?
**8:10**
